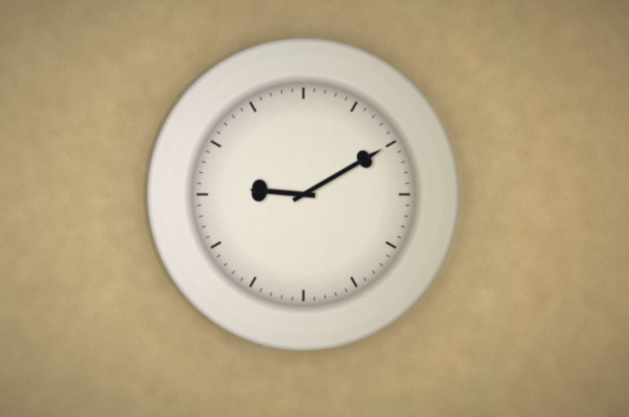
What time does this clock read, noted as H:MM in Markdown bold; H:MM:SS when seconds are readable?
**9:10**
